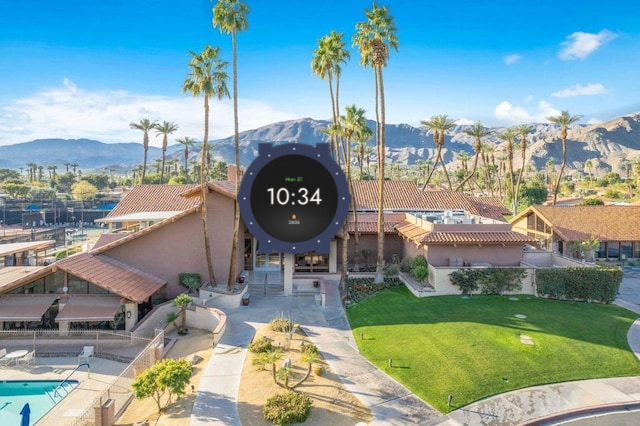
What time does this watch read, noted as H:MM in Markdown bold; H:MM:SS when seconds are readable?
**10:34**
